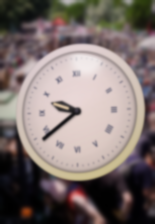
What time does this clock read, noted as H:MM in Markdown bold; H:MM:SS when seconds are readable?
**9:39**
